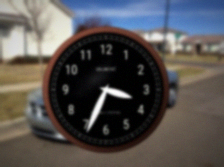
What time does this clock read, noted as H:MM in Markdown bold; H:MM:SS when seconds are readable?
**3:34**
